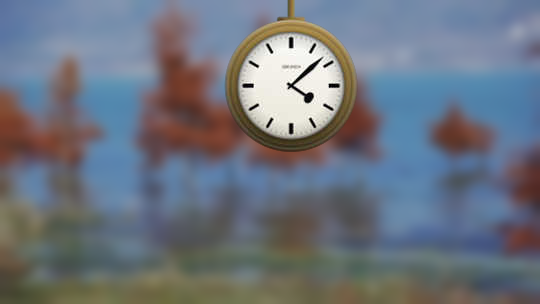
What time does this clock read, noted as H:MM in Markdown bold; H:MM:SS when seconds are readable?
**4:08**
